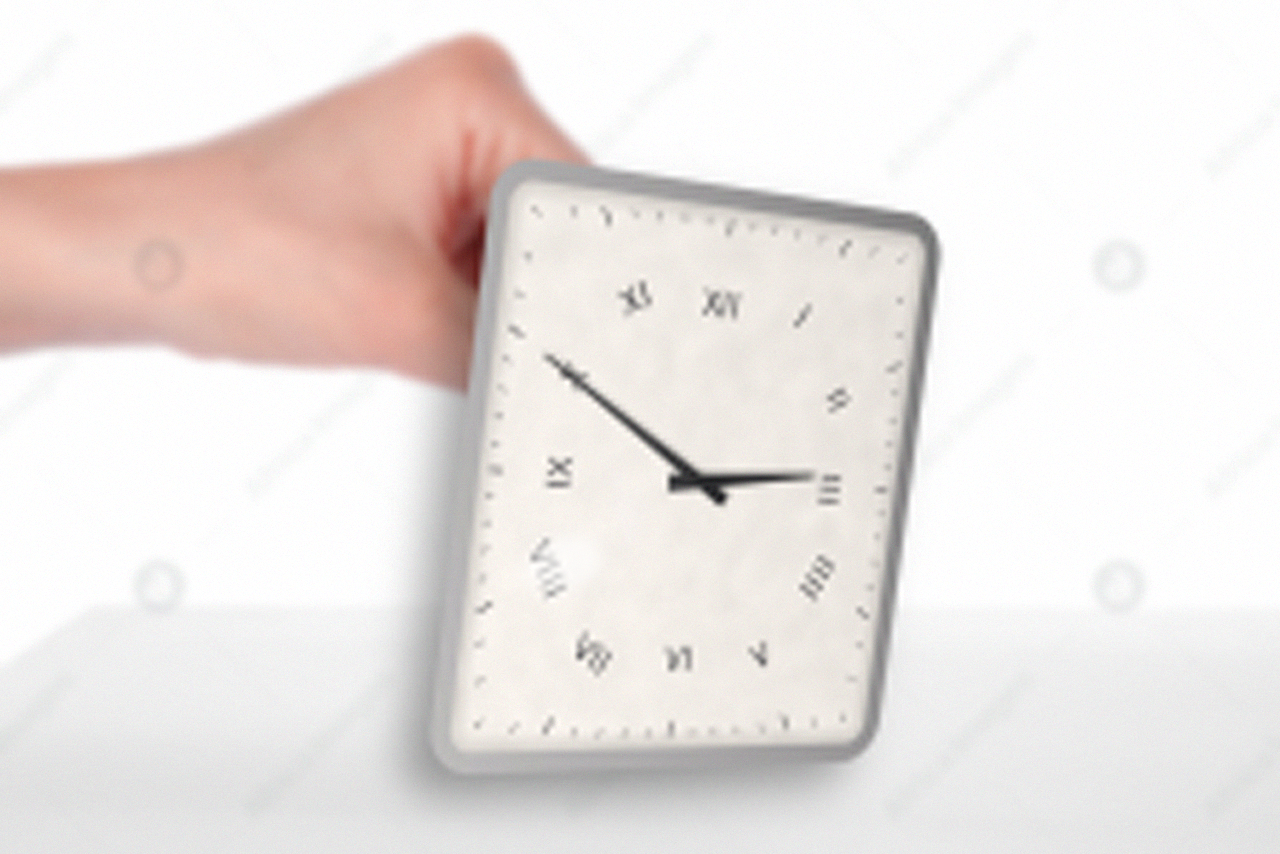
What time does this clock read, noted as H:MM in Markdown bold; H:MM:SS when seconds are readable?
**2:50**
